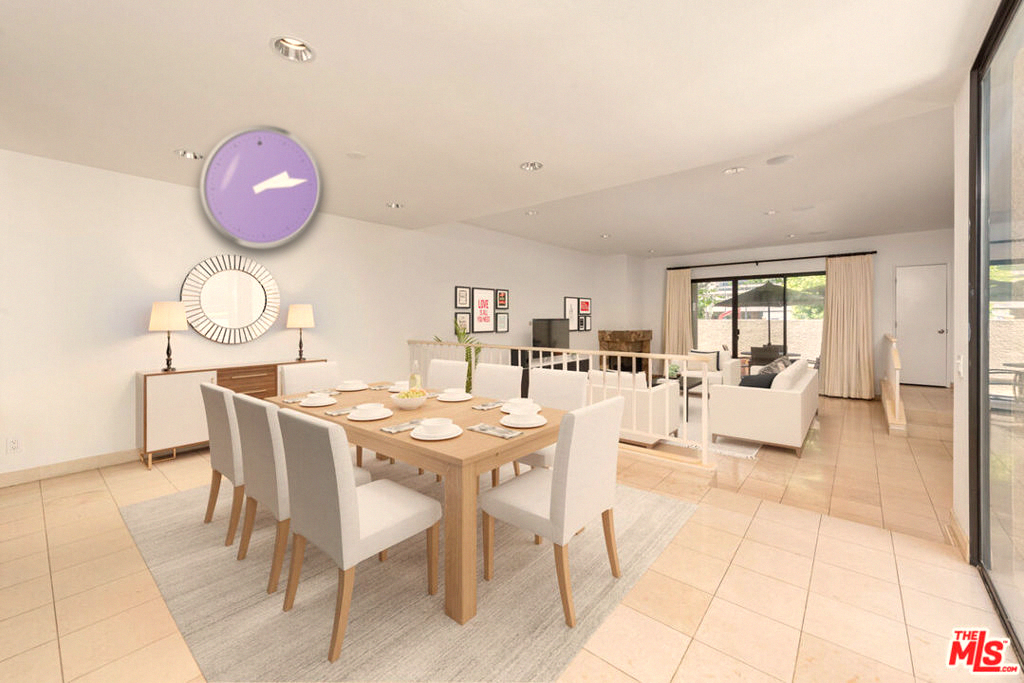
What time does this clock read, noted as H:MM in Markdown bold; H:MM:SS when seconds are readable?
**2:14**
